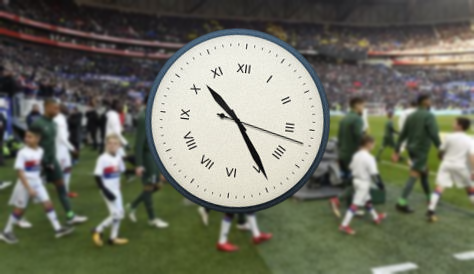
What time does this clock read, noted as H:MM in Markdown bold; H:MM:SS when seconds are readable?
**10:24:17**
